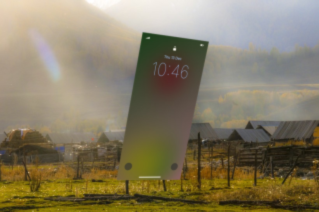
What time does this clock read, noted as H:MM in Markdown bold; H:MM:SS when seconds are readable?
**10:46**
